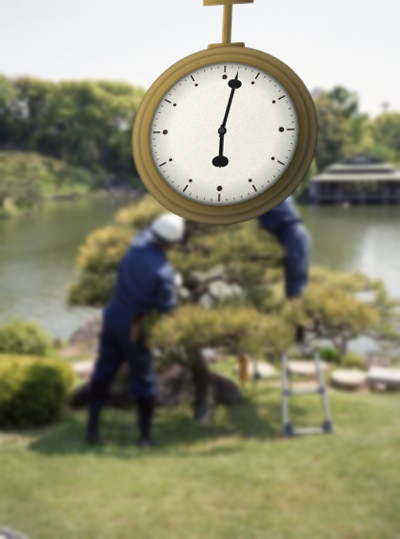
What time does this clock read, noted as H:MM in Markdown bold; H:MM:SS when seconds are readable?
**6:02**
